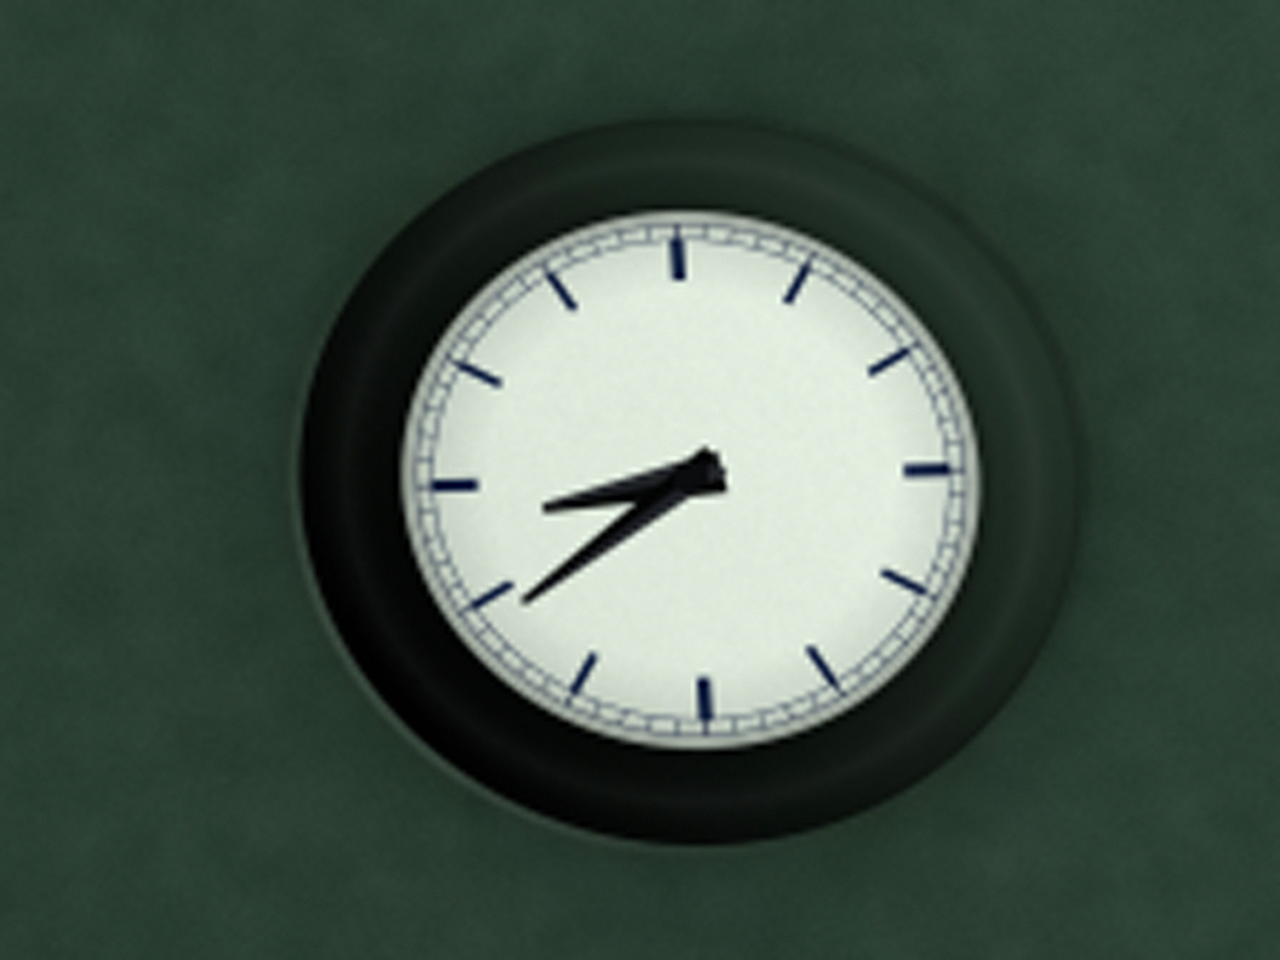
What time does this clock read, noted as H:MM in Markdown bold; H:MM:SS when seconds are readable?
**8:39**
